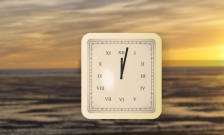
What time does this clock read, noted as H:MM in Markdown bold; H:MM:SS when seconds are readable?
**12:02**
